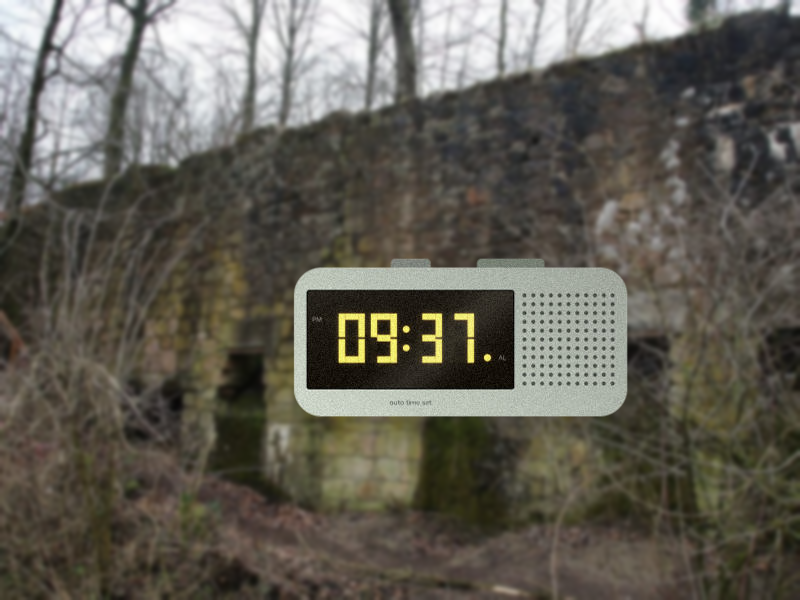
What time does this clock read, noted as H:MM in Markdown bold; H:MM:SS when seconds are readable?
**9:37**
